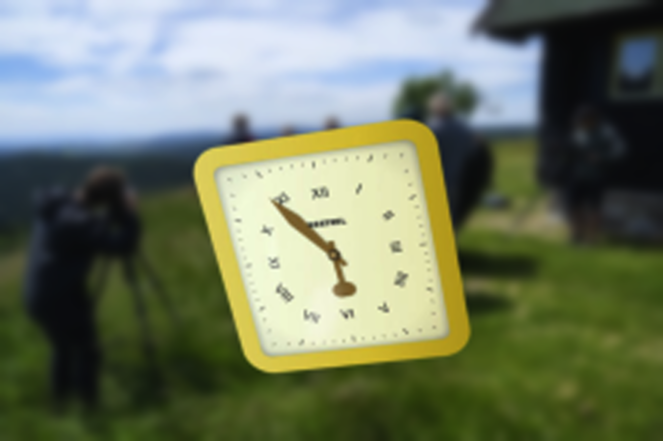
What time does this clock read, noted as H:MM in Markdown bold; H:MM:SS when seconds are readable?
**5:54**
